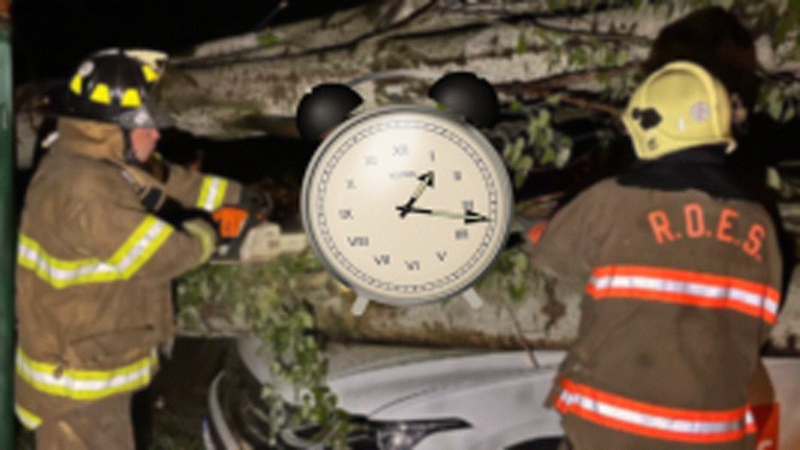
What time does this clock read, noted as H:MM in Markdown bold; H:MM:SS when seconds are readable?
**1:17**
